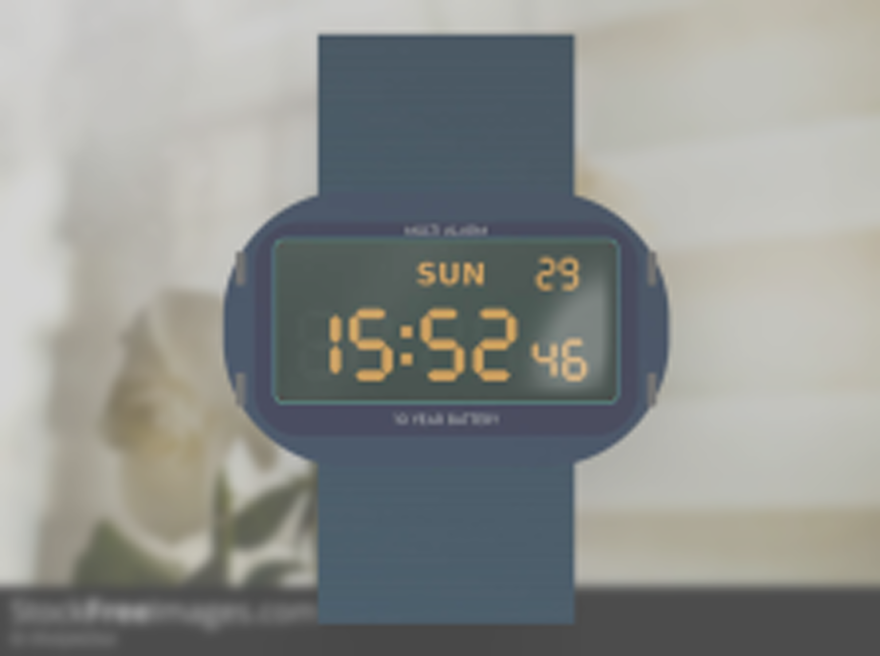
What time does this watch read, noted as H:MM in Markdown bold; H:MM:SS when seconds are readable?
**15:52:46**
